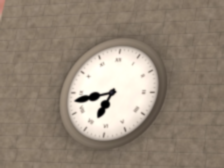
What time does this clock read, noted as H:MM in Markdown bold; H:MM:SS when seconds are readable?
**6:43**
